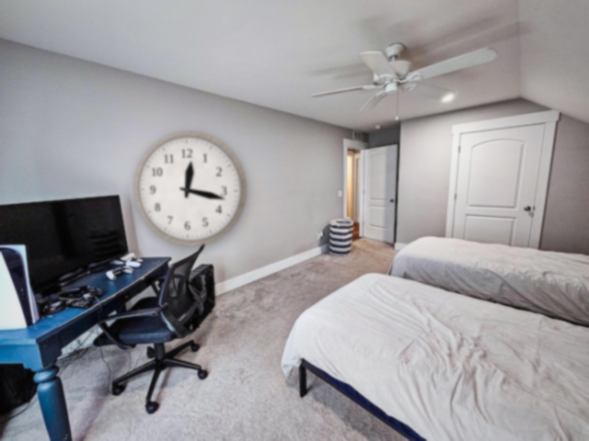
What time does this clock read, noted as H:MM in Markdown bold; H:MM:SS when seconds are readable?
**12:17**
